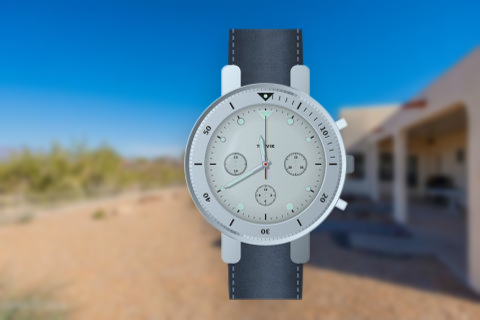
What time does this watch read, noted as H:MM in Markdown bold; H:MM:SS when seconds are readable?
**11:40**
